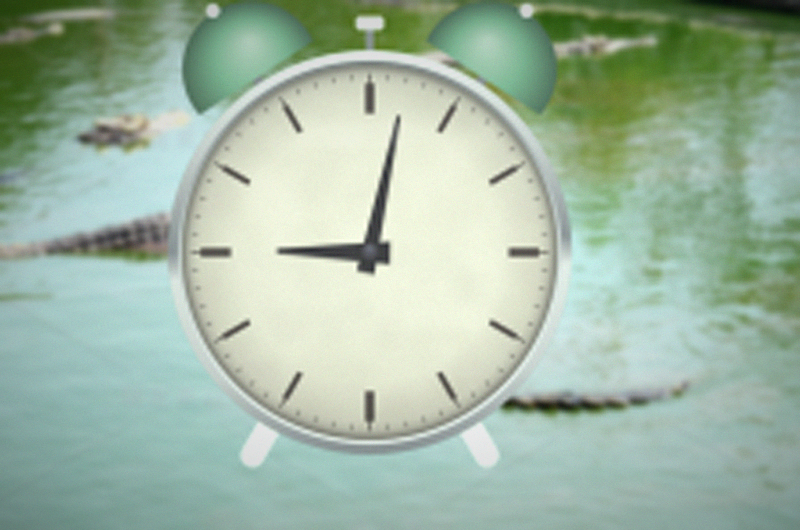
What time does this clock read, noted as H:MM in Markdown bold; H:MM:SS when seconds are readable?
**9:02**
